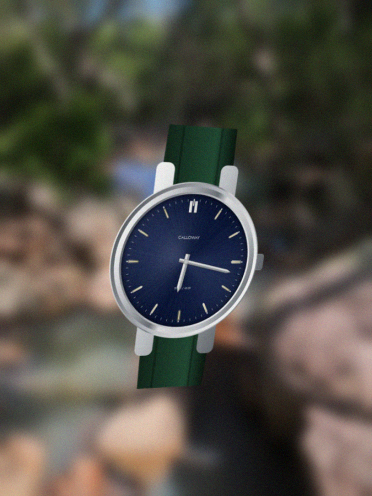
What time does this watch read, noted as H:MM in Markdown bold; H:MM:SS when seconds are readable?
**6:17**
